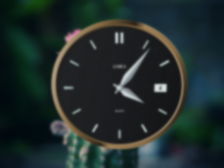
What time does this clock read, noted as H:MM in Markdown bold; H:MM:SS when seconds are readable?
**4:06**
